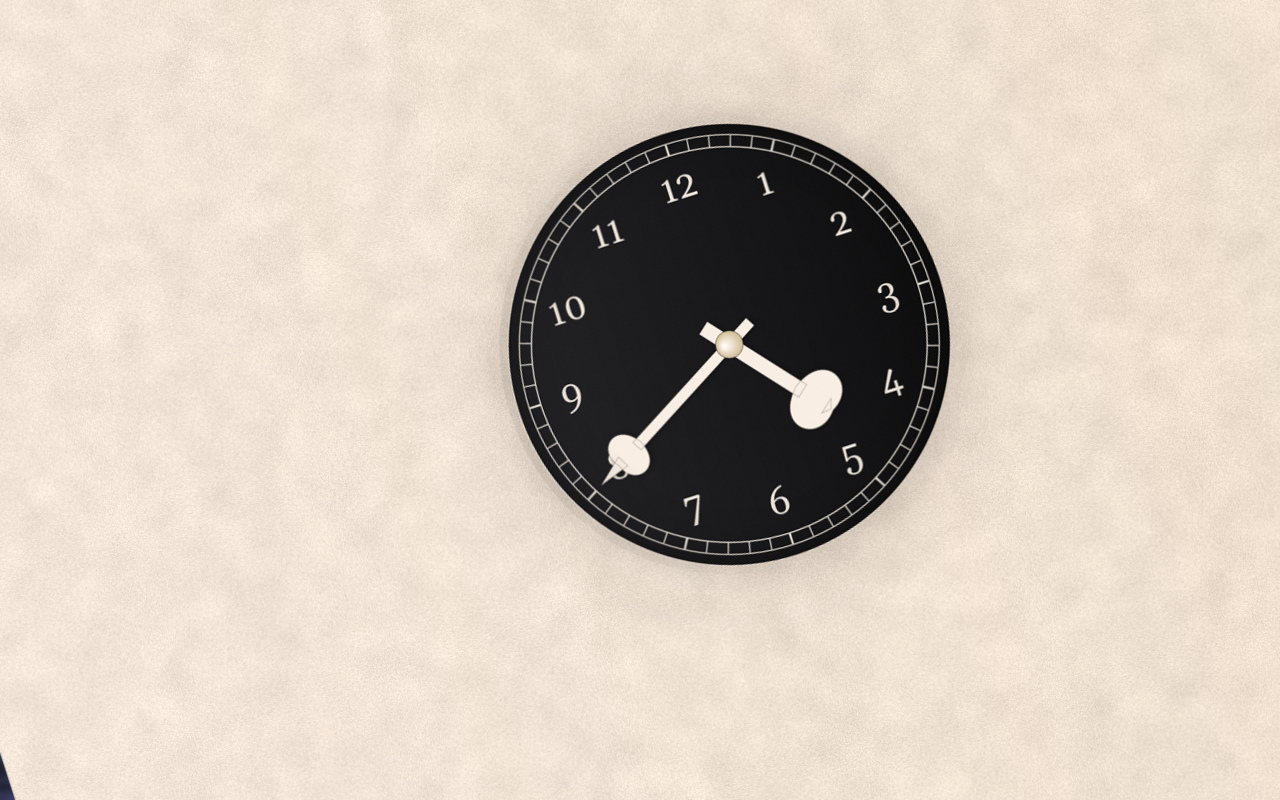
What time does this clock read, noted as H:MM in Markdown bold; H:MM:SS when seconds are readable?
**4:40**
